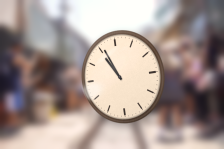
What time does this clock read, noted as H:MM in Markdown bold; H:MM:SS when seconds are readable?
**10:56**
